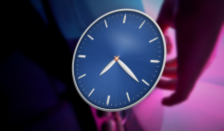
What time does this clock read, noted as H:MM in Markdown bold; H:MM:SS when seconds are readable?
**7:21**
